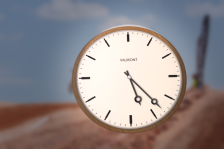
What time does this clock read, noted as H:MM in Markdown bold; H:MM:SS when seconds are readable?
**5:23**
